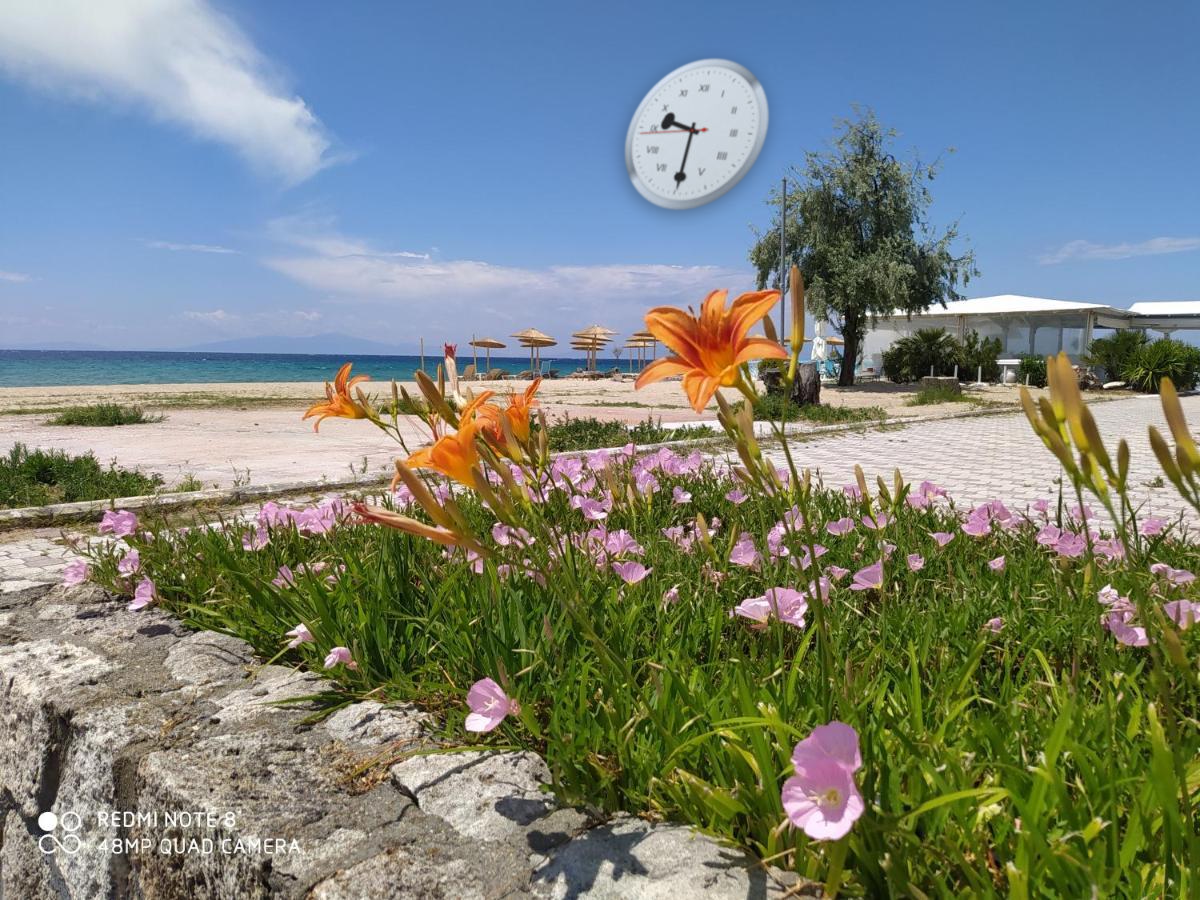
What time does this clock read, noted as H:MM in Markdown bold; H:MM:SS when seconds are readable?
**9:29:44**
